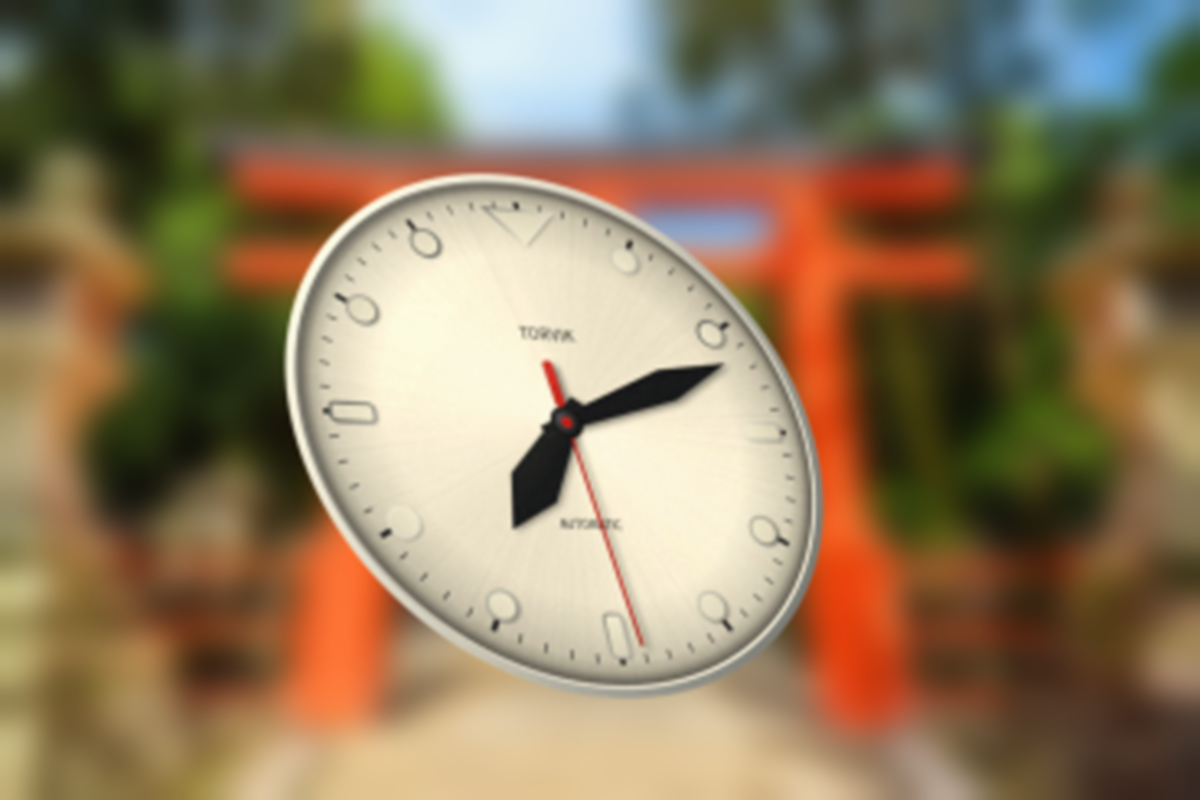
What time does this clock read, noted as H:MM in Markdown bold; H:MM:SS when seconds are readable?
**7:11:29**
